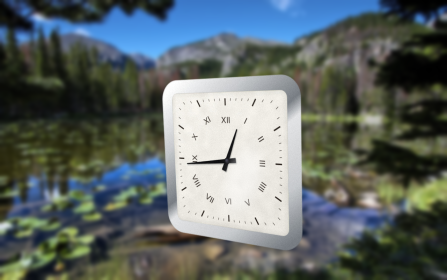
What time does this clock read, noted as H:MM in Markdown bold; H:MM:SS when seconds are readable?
**12:44**
